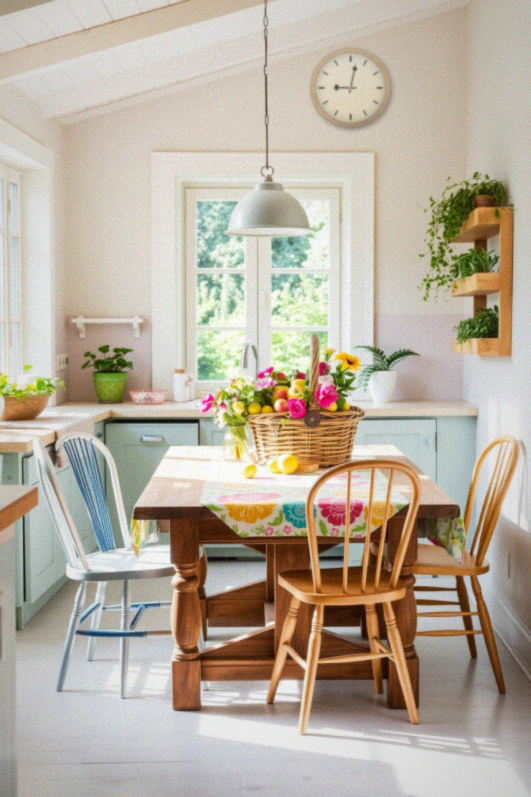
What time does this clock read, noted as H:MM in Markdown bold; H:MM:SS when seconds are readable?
**9:02**
